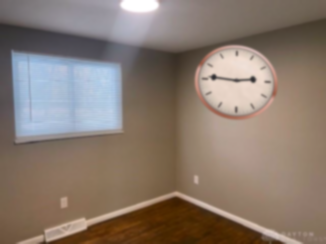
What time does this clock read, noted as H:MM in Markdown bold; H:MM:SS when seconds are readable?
**2:46**
